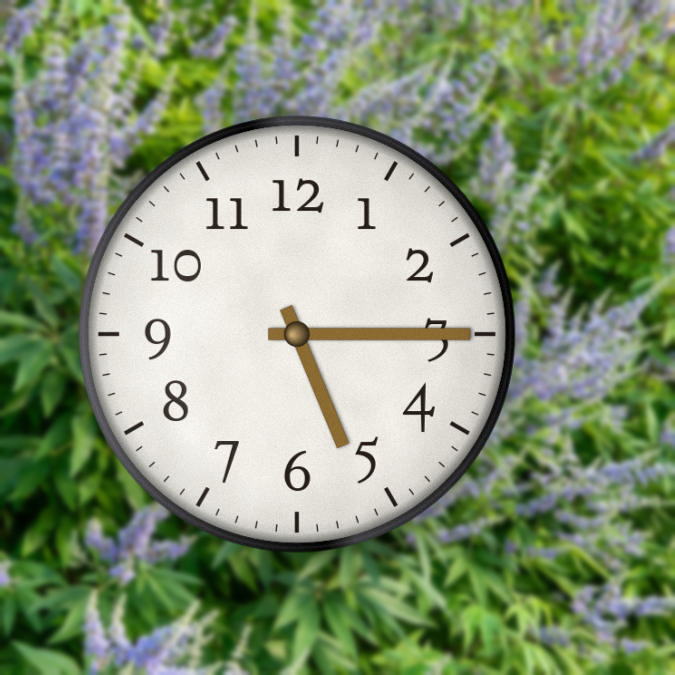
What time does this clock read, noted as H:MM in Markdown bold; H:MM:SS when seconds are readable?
**5:15**
